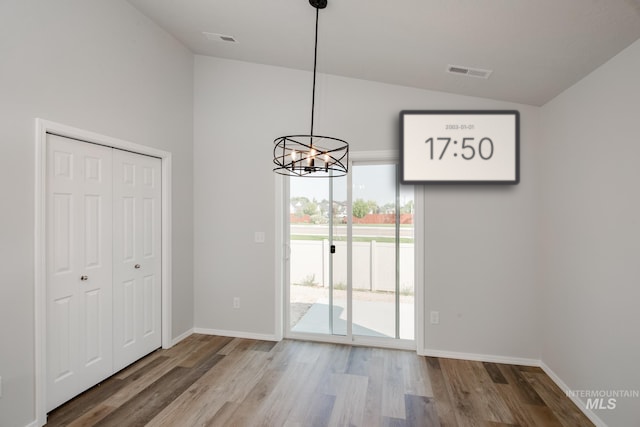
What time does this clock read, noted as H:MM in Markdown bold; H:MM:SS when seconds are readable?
**17:50**
